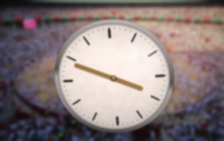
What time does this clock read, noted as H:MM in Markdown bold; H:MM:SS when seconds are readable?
**3:49**
